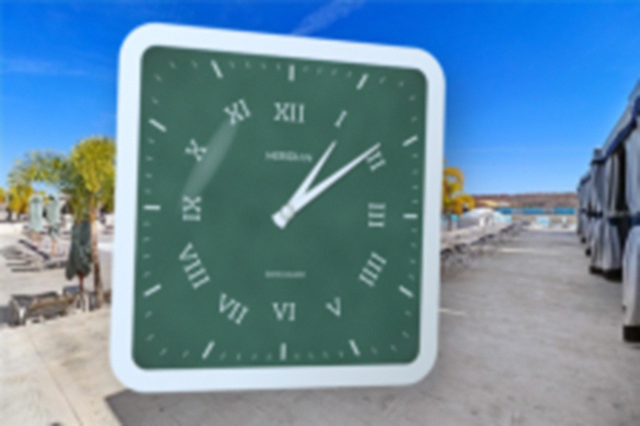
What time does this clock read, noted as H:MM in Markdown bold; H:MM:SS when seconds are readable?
**1:09**
